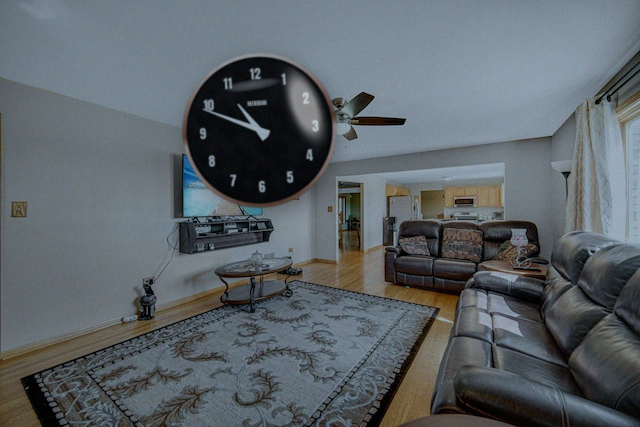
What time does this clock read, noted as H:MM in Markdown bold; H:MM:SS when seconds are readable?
**10:49**
